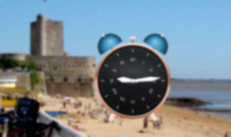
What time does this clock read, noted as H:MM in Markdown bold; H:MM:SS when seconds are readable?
**9:14**
